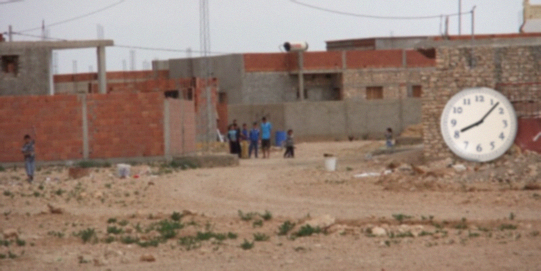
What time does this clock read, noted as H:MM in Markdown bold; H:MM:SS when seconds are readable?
**8:07**
